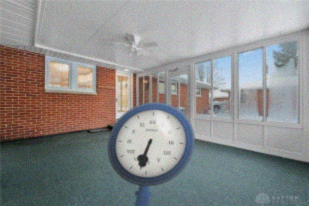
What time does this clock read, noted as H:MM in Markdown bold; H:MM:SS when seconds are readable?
**6:32**
